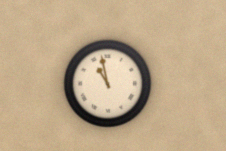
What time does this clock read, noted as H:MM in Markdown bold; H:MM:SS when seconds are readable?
**10:58**
